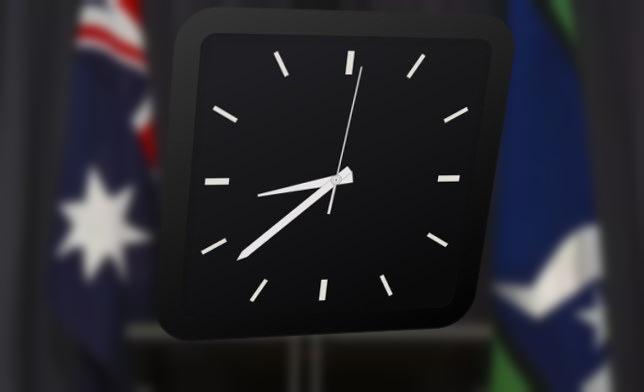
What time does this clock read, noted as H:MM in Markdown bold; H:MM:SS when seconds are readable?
**8:38:01**
